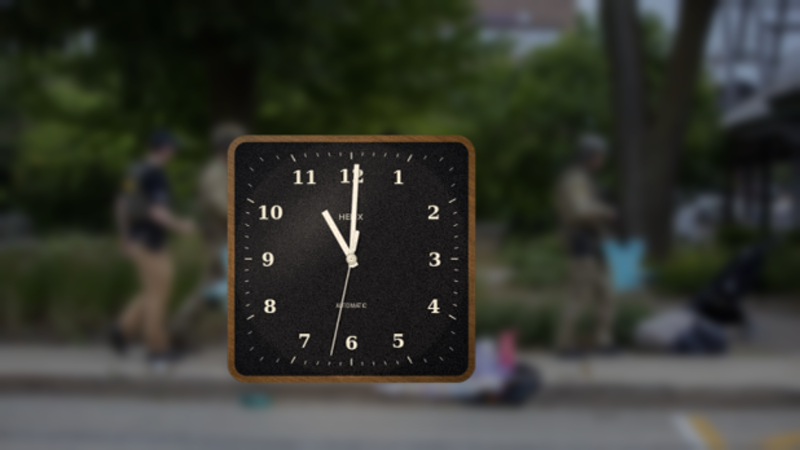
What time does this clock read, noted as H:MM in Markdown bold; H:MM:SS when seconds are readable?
**11:00:32**
